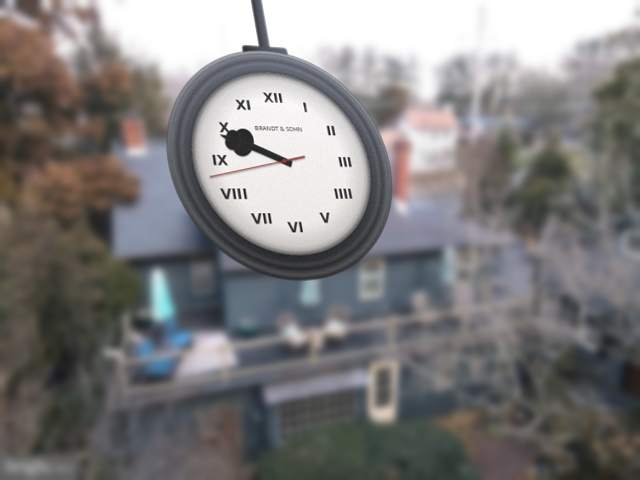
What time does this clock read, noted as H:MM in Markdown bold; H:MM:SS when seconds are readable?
**9:48:43**
